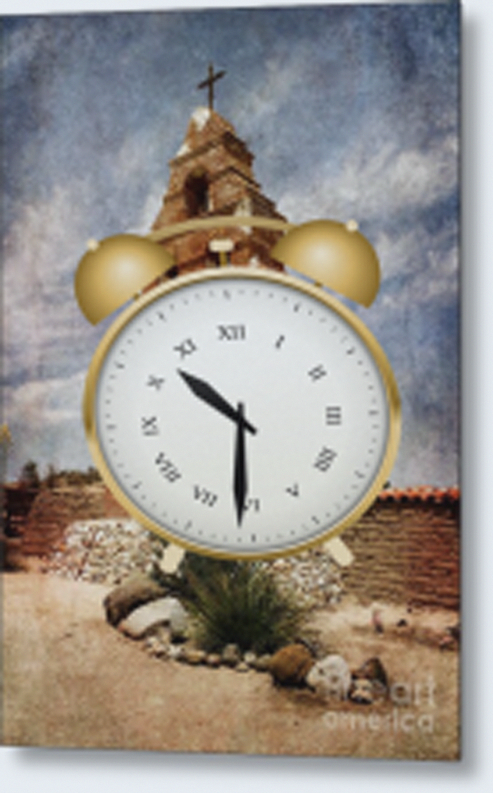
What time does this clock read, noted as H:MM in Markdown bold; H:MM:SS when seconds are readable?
**10:31**
